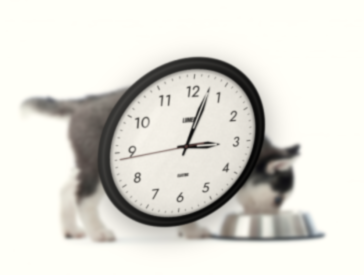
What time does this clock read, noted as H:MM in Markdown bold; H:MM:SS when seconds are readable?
**3:02:44**
